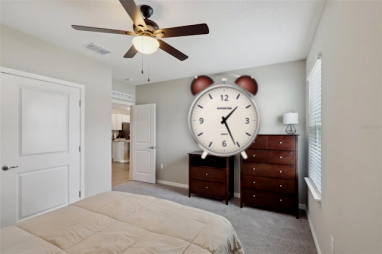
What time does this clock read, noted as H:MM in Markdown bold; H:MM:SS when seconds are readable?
**1:26**
